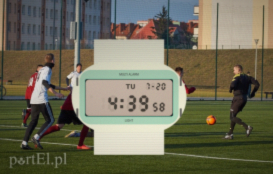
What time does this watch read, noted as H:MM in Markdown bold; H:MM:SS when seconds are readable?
**4:39:58**
